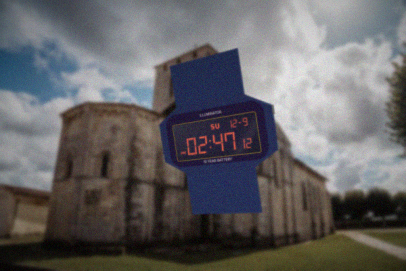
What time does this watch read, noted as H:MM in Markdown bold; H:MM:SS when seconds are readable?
**2:47**
